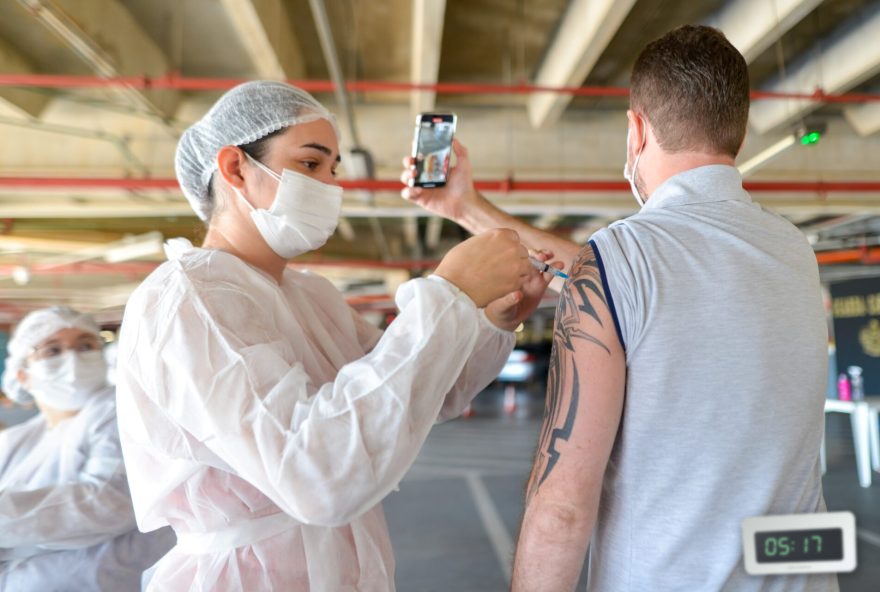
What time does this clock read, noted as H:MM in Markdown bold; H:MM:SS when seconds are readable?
**5:17**
